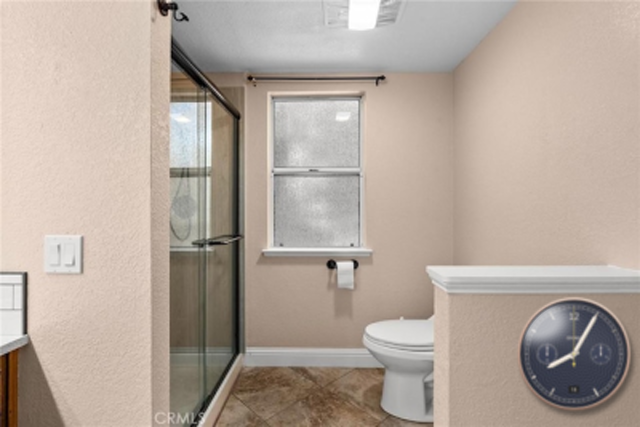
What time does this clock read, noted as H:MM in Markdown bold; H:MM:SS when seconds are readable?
**8:05**
